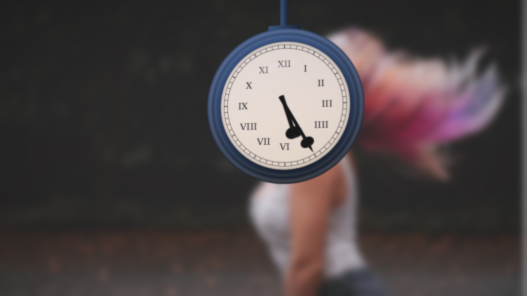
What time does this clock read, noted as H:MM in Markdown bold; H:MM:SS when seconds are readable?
**5:25**
